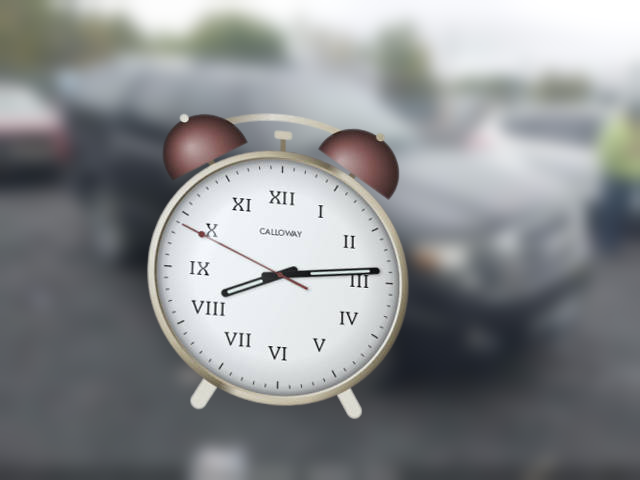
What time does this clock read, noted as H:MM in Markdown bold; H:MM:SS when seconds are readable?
**8:13:49**
